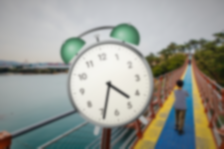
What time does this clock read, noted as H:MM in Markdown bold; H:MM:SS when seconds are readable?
**4:34**
